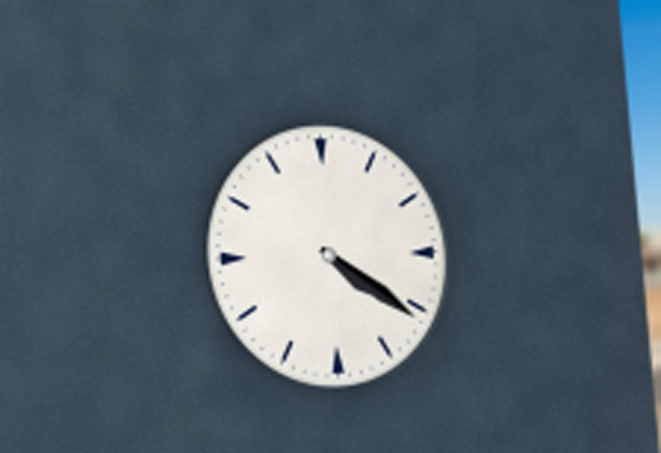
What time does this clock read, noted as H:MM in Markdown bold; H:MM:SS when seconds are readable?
**4:21**
